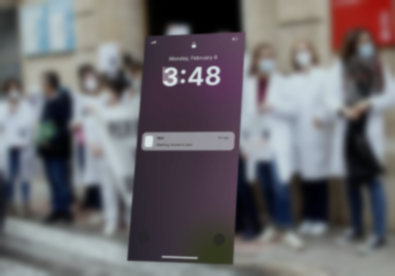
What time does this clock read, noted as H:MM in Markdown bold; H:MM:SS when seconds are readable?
**3:48**
